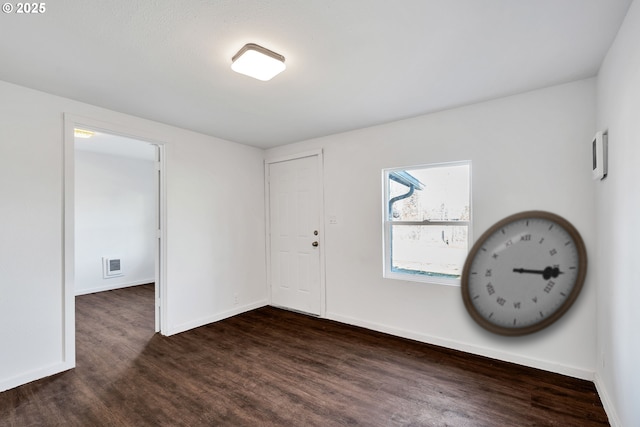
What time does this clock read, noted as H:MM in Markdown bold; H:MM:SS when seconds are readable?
**3:16**
